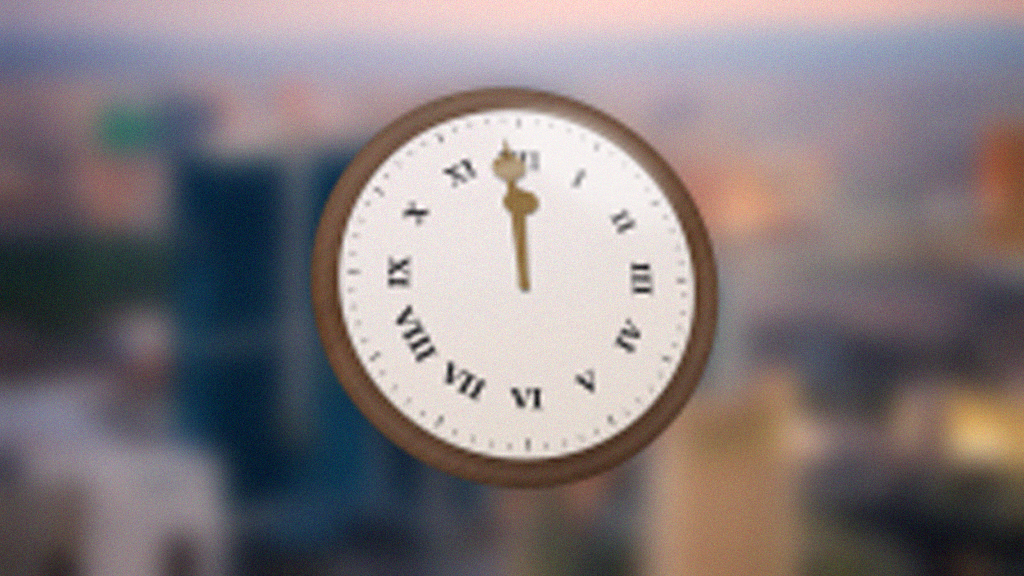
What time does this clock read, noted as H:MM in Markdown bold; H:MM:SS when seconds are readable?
**11:59**
